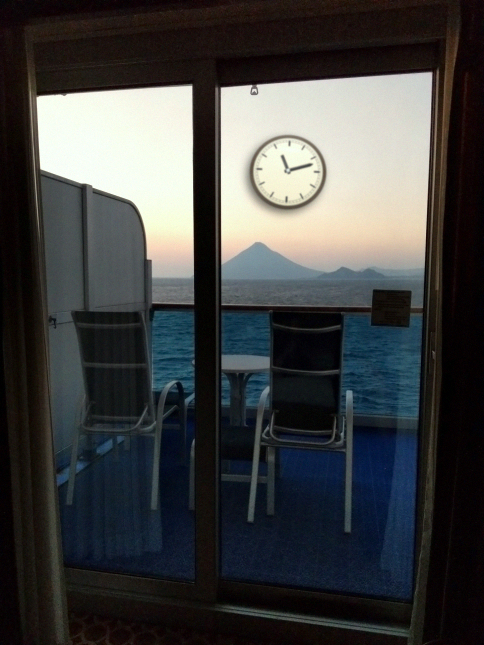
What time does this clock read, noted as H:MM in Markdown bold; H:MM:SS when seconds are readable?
**11:12**
